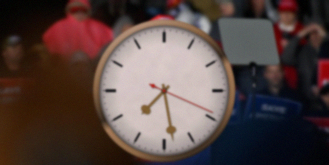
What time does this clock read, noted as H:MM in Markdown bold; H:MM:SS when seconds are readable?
**7:28:19**
